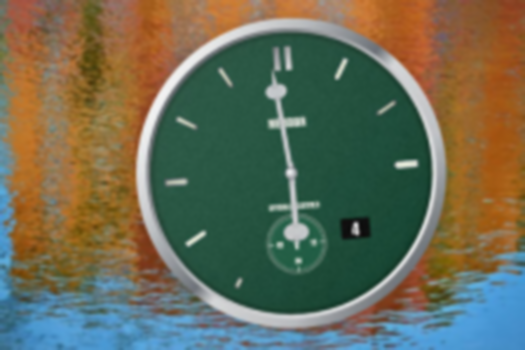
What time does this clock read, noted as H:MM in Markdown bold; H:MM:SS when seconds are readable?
**5:59**
